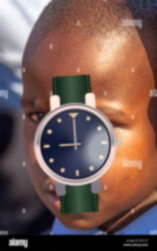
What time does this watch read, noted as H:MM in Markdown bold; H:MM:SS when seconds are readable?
**9:00**
